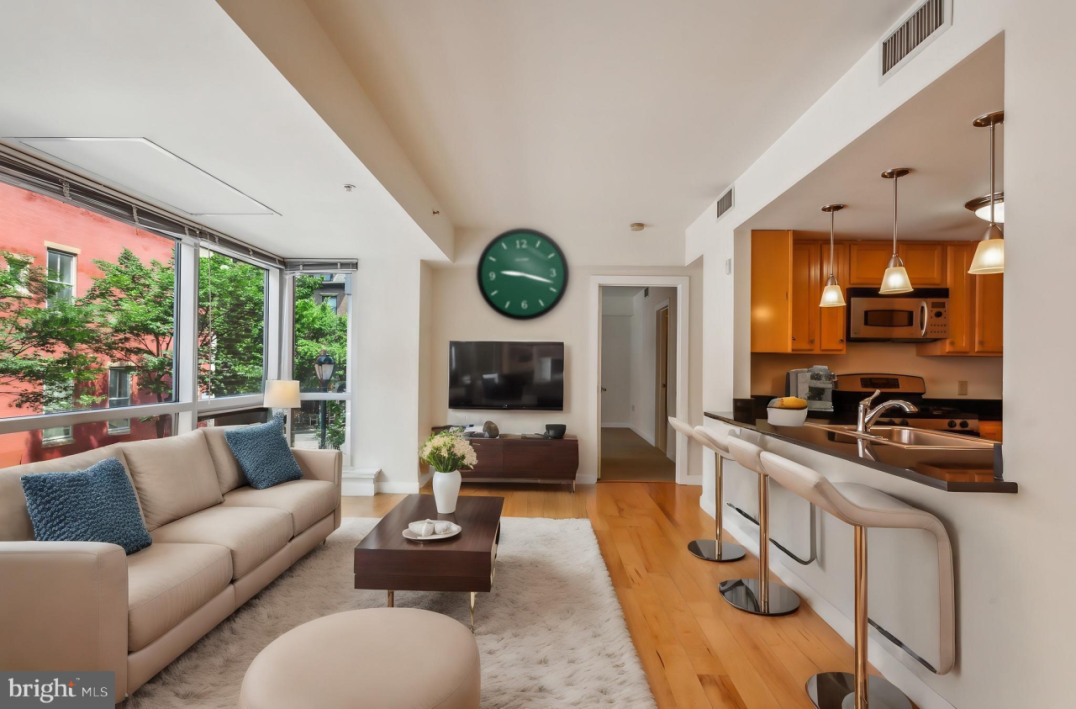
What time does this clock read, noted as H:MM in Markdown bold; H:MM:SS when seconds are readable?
**9:18**
